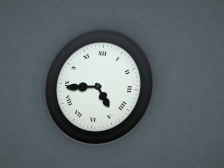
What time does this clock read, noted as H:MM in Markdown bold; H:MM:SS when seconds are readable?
**4:44**
